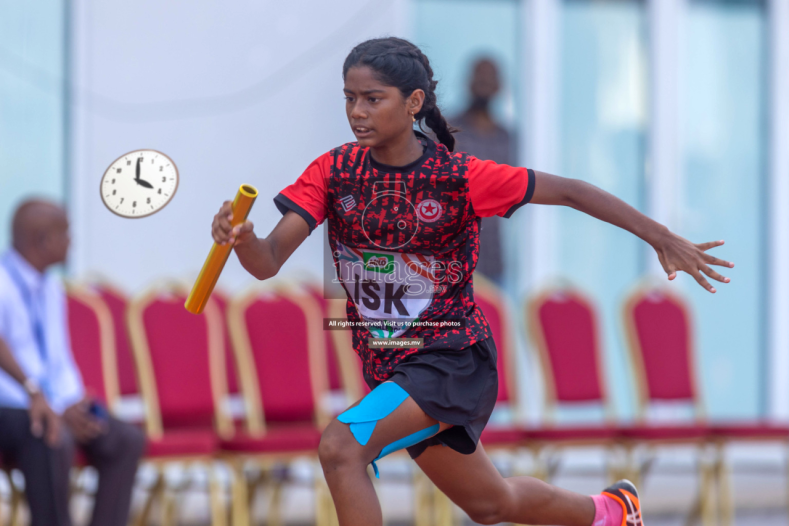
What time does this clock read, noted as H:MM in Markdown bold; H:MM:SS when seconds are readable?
**3:59**
